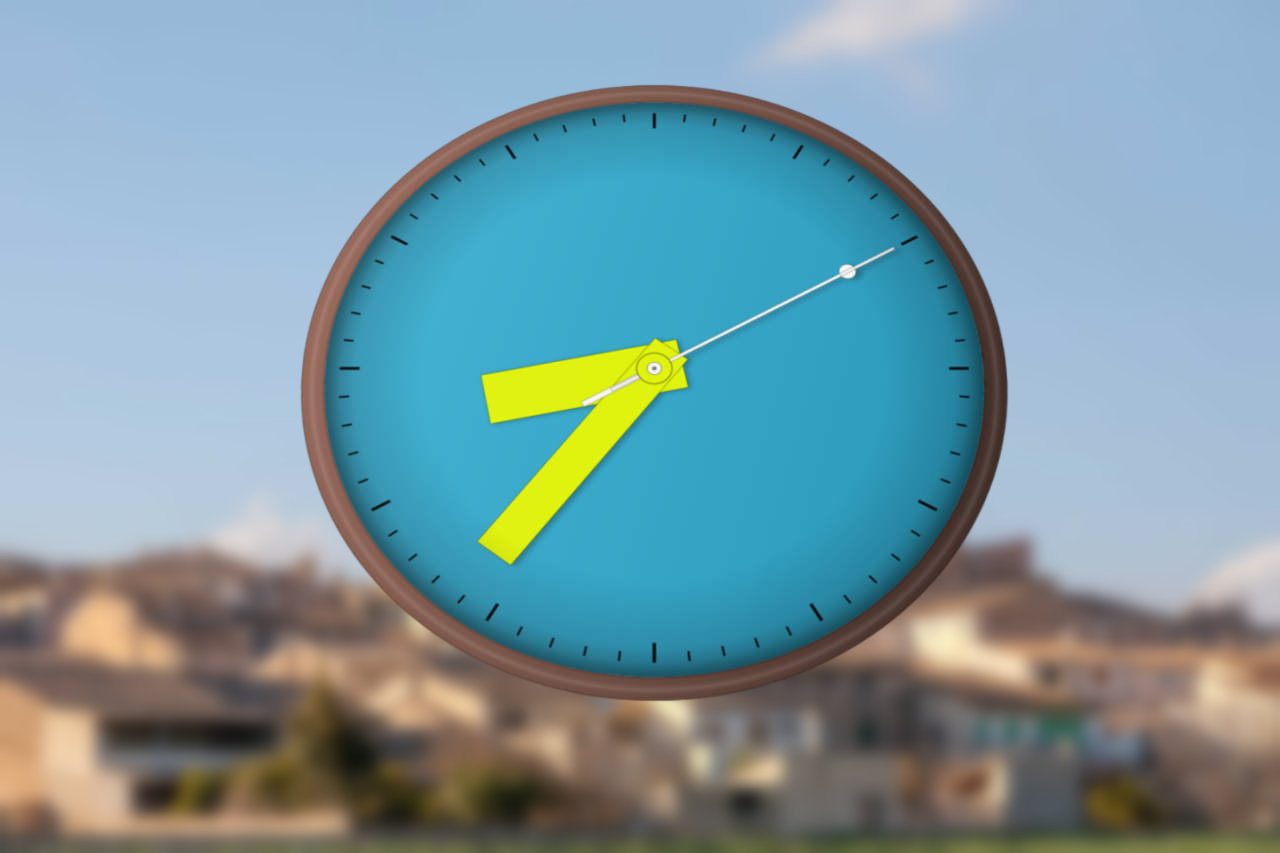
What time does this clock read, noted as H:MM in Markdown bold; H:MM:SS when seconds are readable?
**8:36:10**
